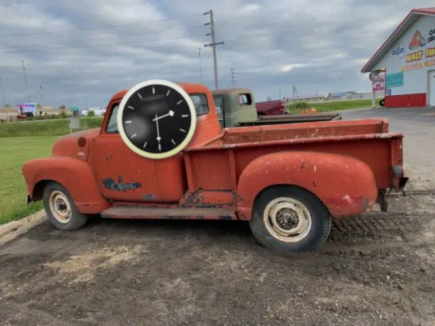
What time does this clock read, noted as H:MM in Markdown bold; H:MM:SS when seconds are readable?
**2:30**
